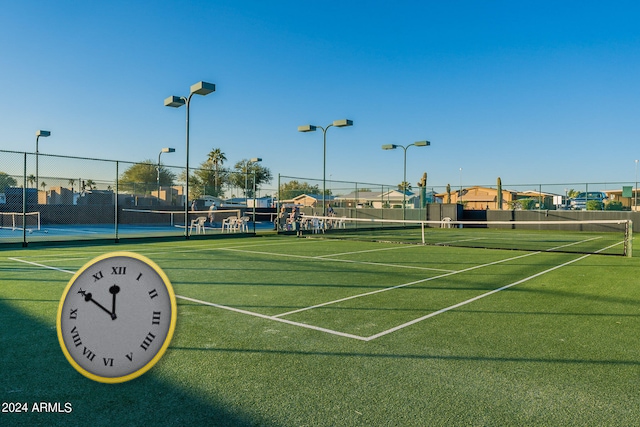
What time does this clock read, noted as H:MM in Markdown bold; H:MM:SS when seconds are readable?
**11:50**
